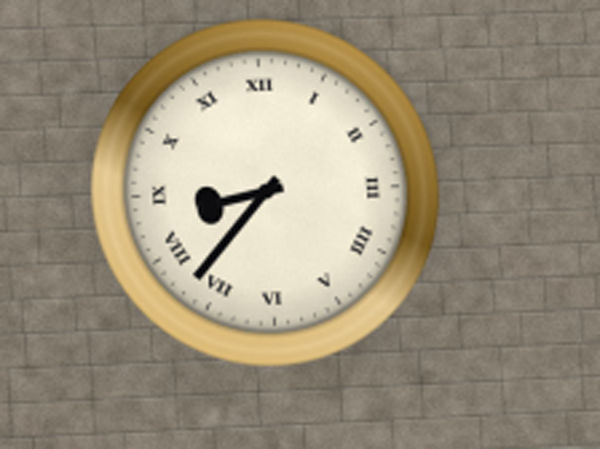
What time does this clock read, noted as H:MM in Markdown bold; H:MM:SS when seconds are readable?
**8:37**
